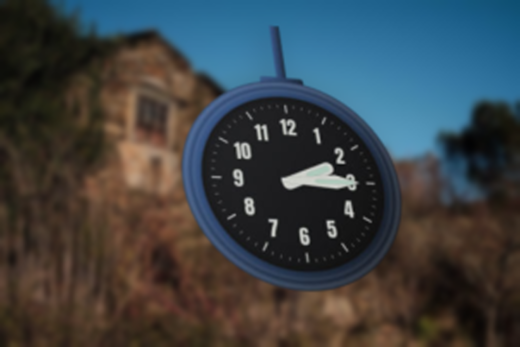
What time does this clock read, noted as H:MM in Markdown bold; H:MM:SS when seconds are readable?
**2:15**
